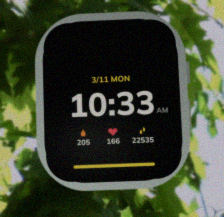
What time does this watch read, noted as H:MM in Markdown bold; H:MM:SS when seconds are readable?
**10:33**
